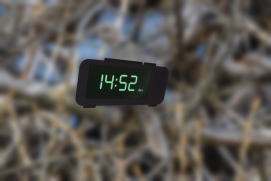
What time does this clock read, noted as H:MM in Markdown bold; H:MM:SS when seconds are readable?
**14:52**
